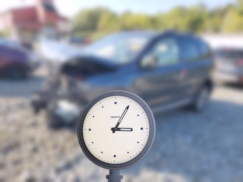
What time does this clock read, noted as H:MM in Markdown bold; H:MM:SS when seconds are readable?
**3:05**
